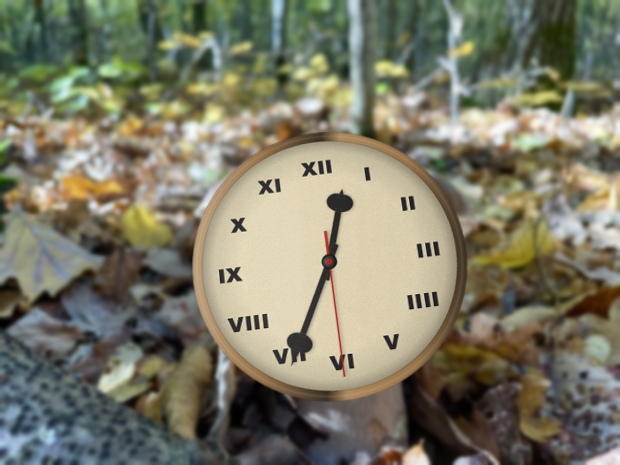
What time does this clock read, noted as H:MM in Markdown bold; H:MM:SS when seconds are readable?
**12:34:30**
